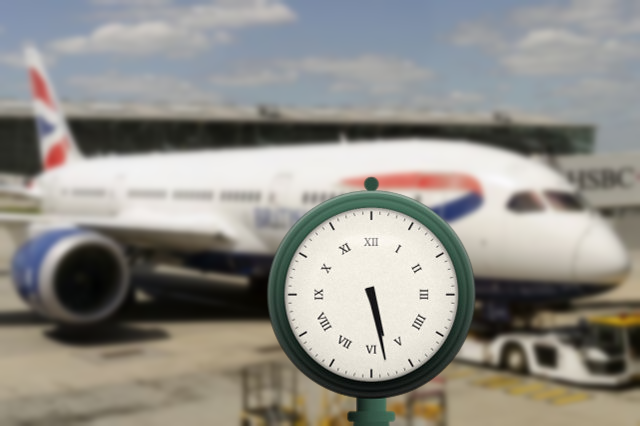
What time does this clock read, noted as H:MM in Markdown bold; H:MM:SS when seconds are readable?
**5:28**
